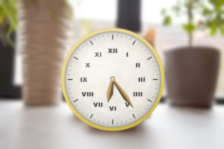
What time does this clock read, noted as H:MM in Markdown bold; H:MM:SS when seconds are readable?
**6:24**
